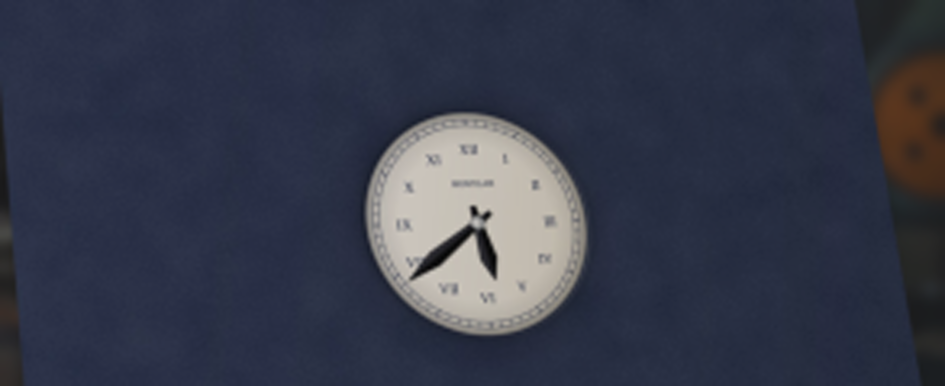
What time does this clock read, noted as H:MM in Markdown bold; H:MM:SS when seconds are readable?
**5:39**
